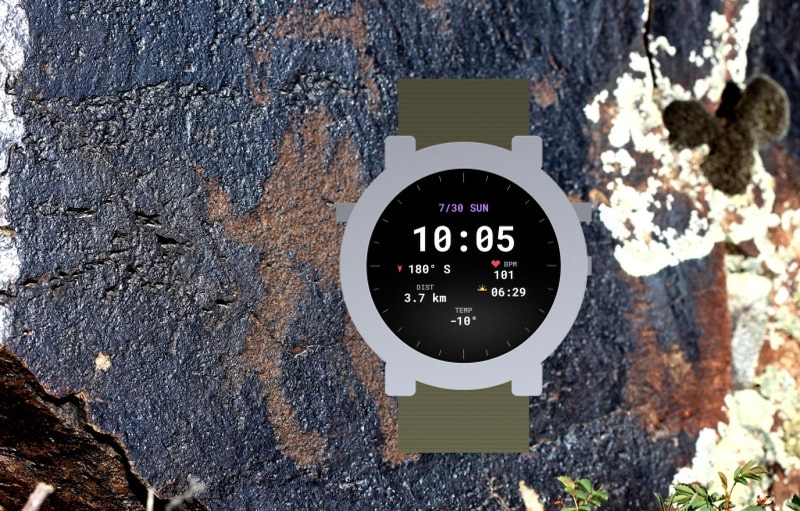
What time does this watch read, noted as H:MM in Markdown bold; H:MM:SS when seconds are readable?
**10:05**
